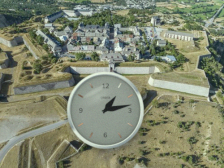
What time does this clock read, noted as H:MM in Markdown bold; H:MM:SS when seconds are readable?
**1:13**
